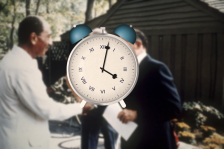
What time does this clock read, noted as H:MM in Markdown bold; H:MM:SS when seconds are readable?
**4:02**
